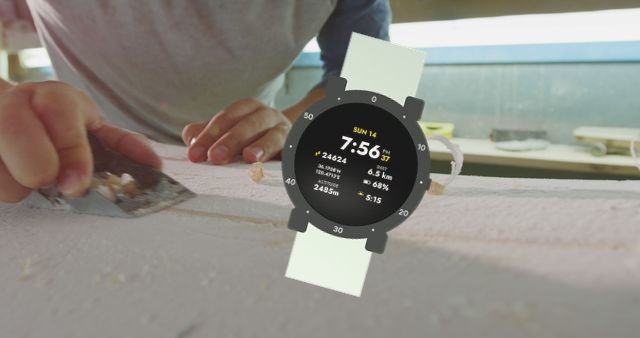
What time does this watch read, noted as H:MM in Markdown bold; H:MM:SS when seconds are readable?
**7:56:37**
